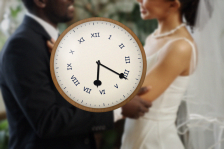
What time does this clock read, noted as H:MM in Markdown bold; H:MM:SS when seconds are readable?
**6:21**
